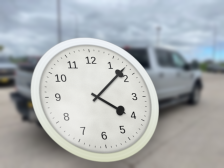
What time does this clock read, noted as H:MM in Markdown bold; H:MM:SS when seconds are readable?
**4:08**
